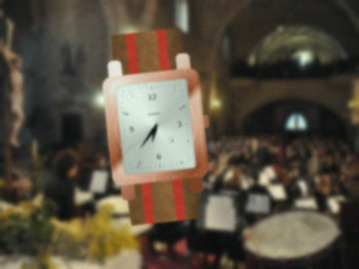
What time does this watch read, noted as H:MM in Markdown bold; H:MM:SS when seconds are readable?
**6:37**
